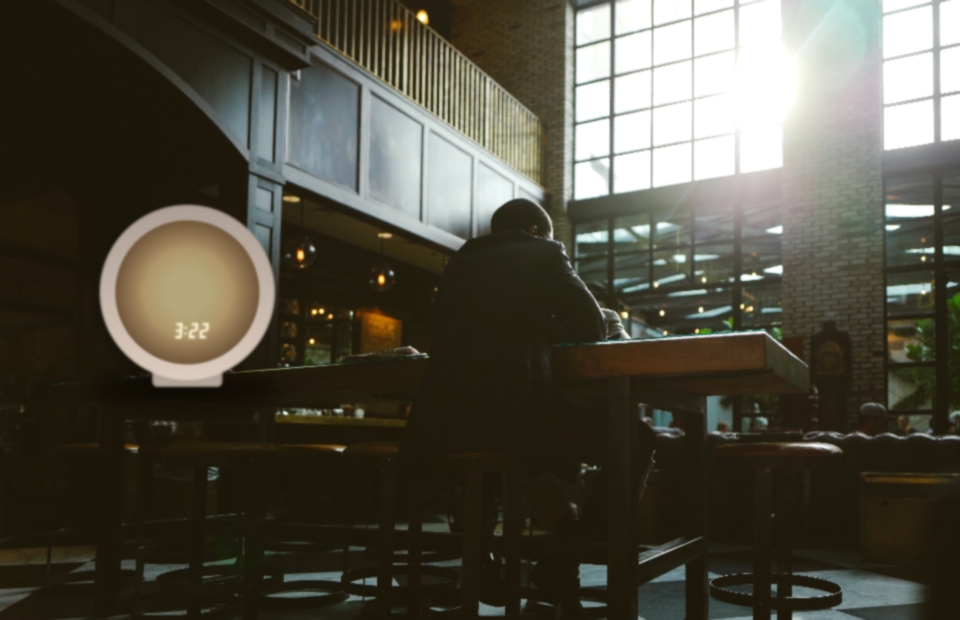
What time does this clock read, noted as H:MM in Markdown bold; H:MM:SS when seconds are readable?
**3:22**
